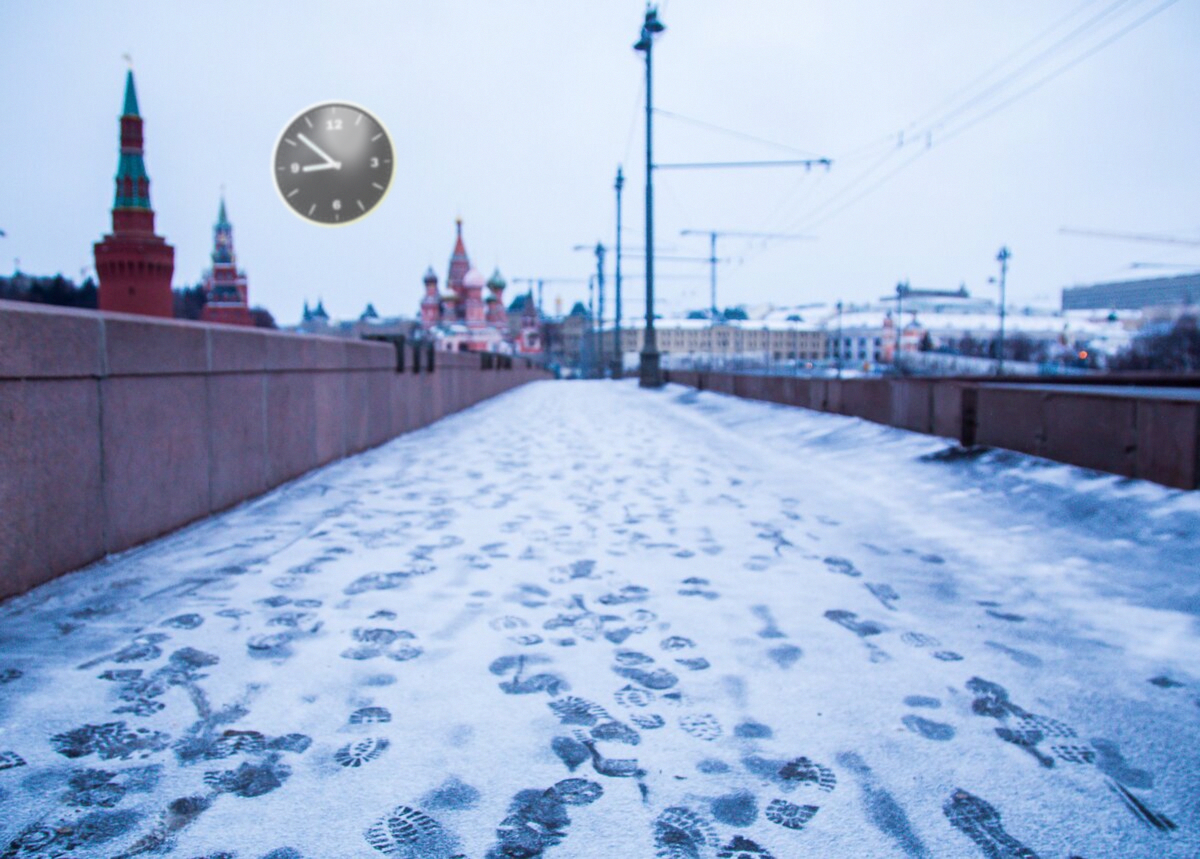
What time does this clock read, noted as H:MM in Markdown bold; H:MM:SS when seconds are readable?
**8:52**
